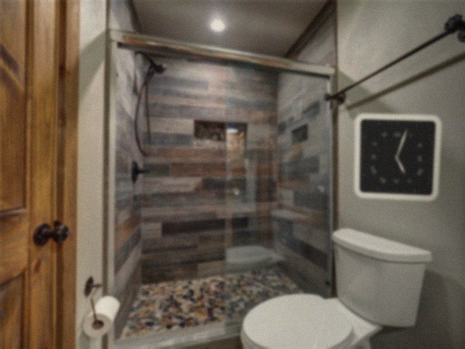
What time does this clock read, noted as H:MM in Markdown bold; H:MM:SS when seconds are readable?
**5:03**
